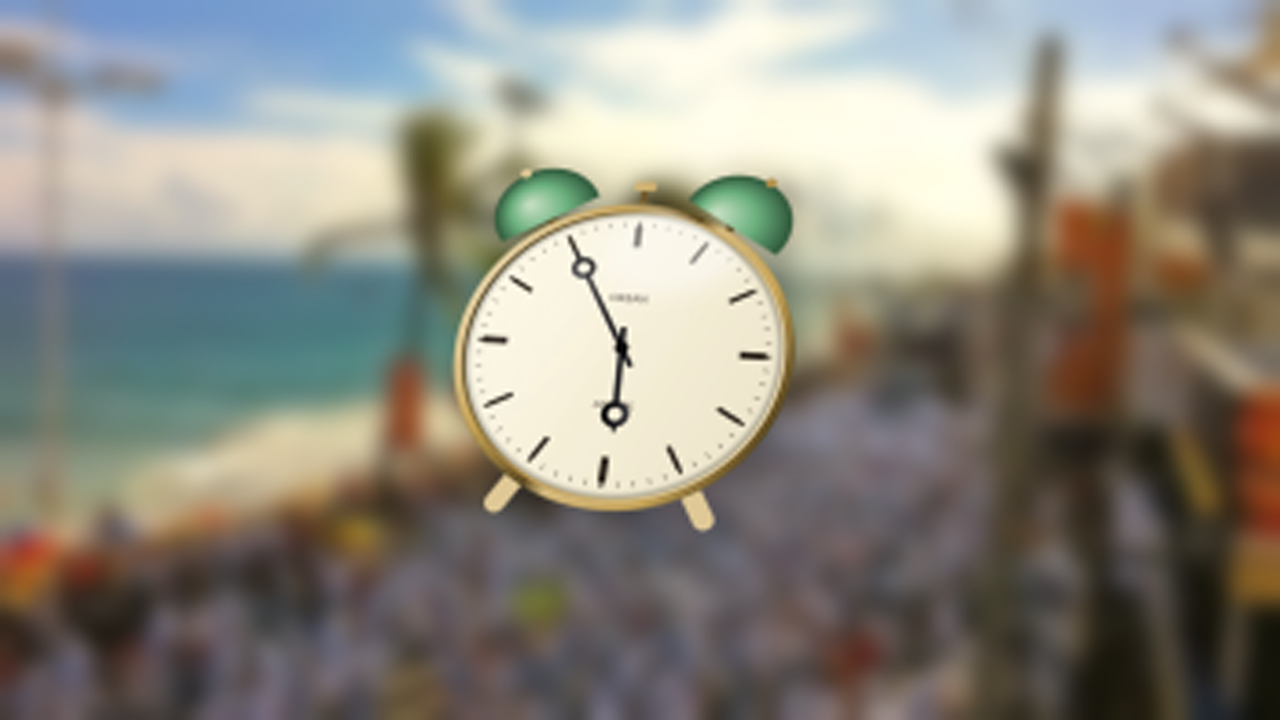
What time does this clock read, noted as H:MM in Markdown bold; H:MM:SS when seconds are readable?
**5:55**
